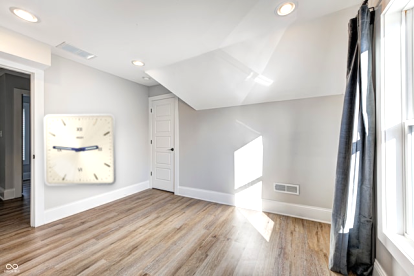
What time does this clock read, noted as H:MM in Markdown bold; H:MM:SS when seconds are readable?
**2:46**
